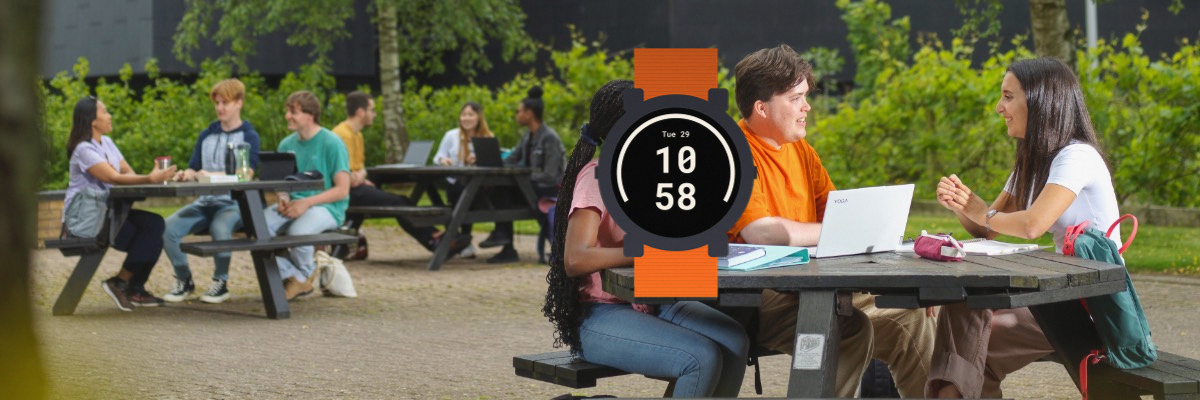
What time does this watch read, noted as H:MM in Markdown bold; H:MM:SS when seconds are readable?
**10:58**
